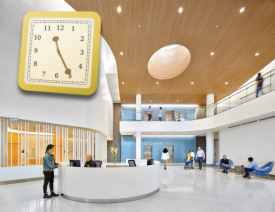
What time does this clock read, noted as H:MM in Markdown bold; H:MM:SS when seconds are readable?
**11:25**
